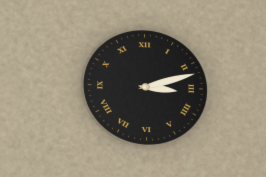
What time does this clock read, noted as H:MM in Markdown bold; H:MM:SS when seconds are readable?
**3:12**
